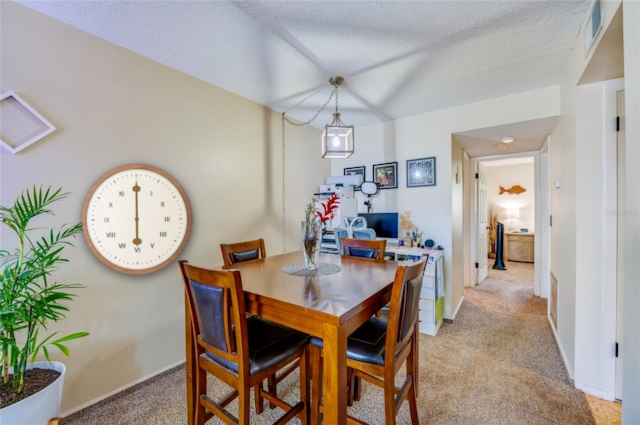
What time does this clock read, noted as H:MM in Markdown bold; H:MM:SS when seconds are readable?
**6:00**
